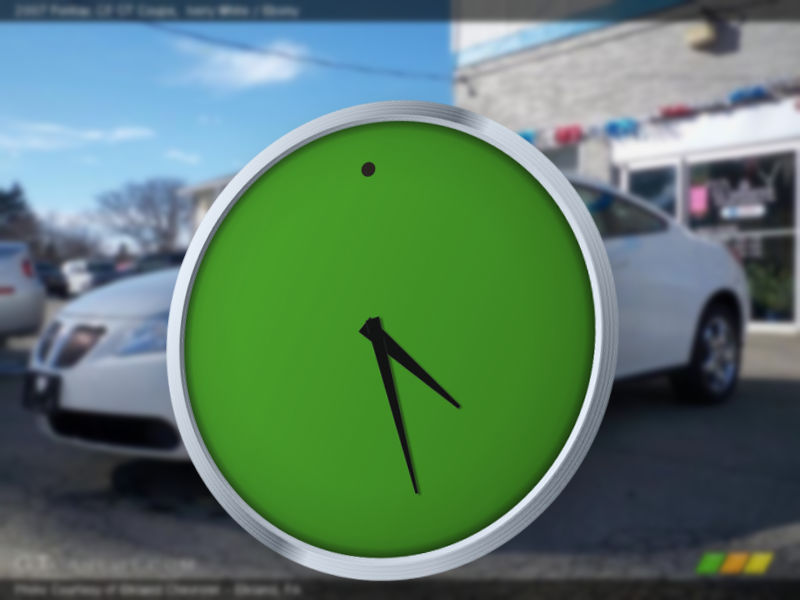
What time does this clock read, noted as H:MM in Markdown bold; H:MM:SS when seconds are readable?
**4:28**
